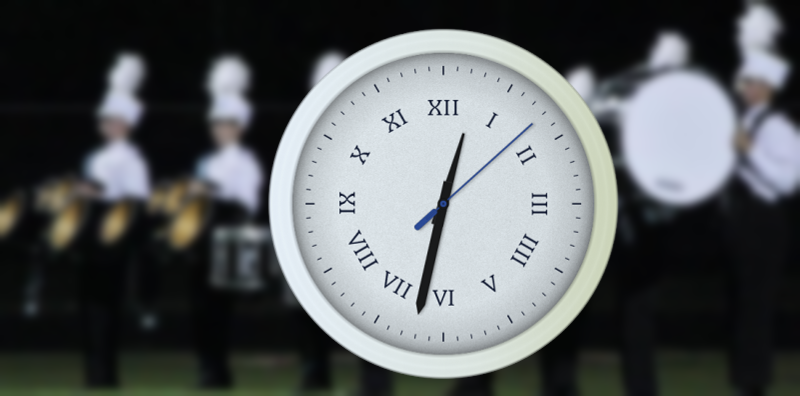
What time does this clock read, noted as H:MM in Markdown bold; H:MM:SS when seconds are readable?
**12:32:08**
